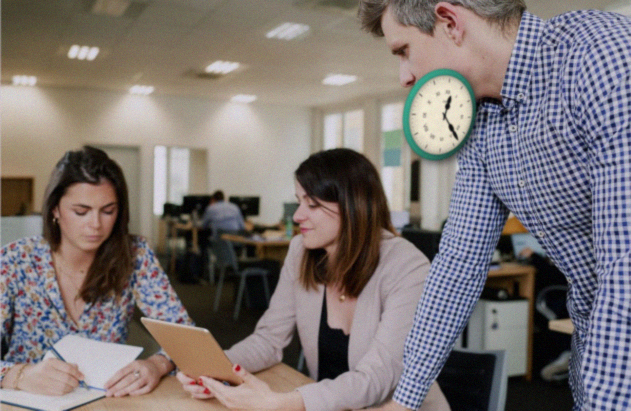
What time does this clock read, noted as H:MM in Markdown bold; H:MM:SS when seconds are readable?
**12:23**
